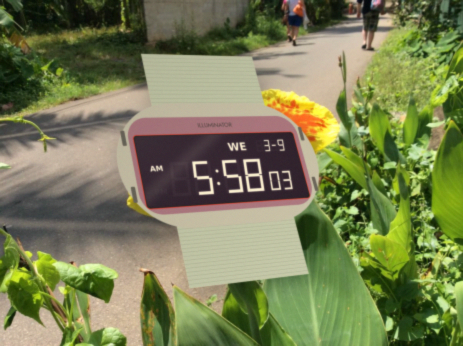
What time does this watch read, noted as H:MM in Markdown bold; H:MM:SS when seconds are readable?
**5:58:03**
